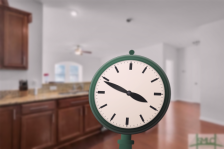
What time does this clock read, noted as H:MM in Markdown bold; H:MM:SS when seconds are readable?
**3:49**
